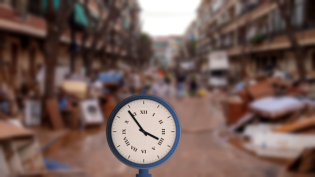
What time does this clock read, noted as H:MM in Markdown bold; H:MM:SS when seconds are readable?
**3:54**
